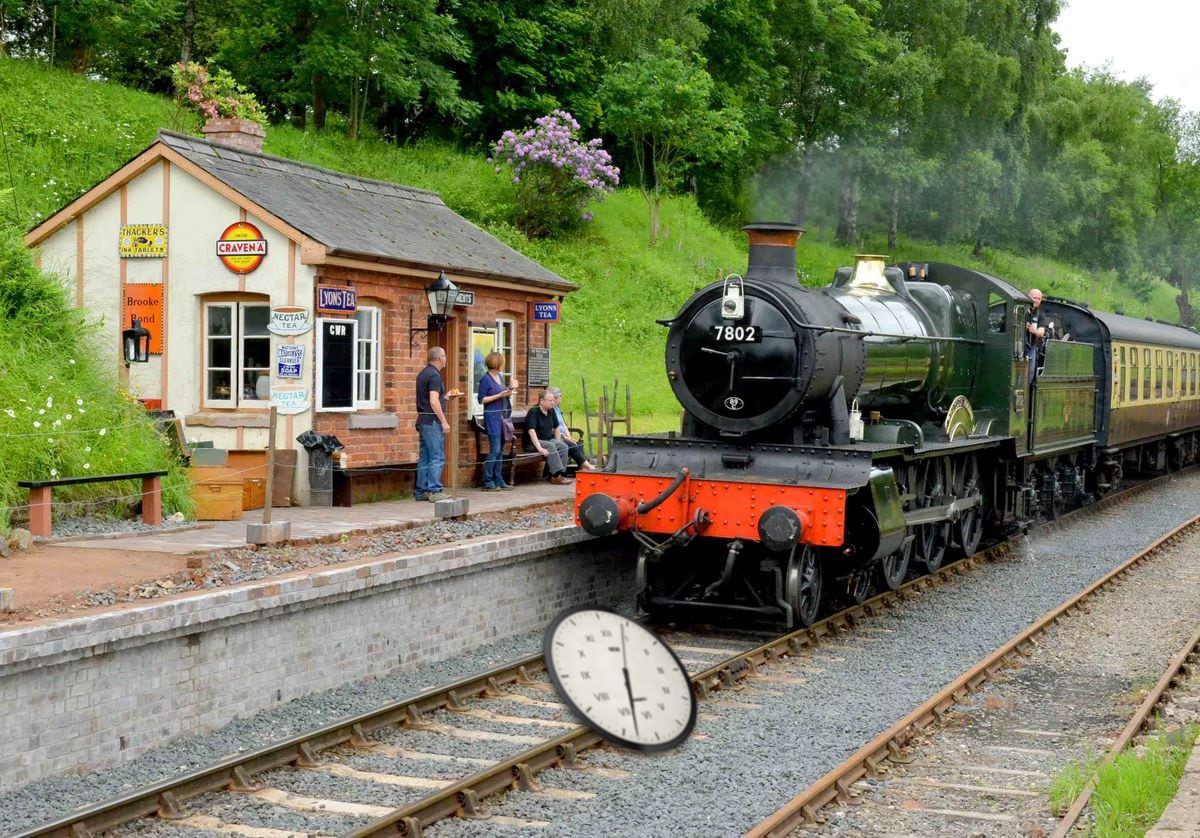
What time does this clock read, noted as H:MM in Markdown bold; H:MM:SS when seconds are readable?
**6:33:04**
